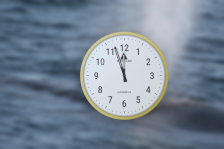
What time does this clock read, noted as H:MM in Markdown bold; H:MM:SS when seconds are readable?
**11:57**
